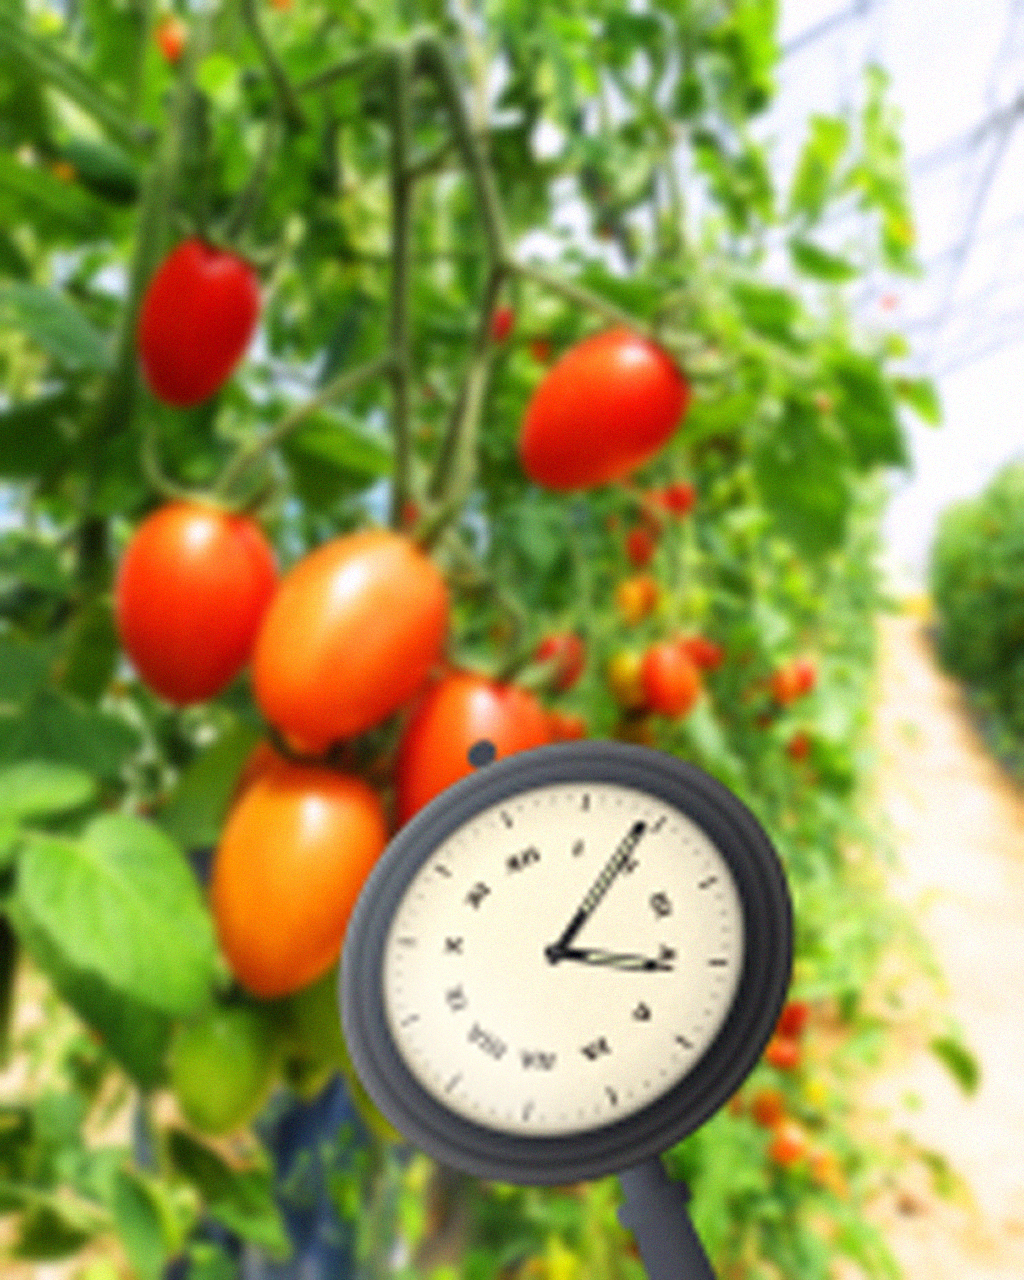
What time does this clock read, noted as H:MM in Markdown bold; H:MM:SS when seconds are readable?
**4:09**
